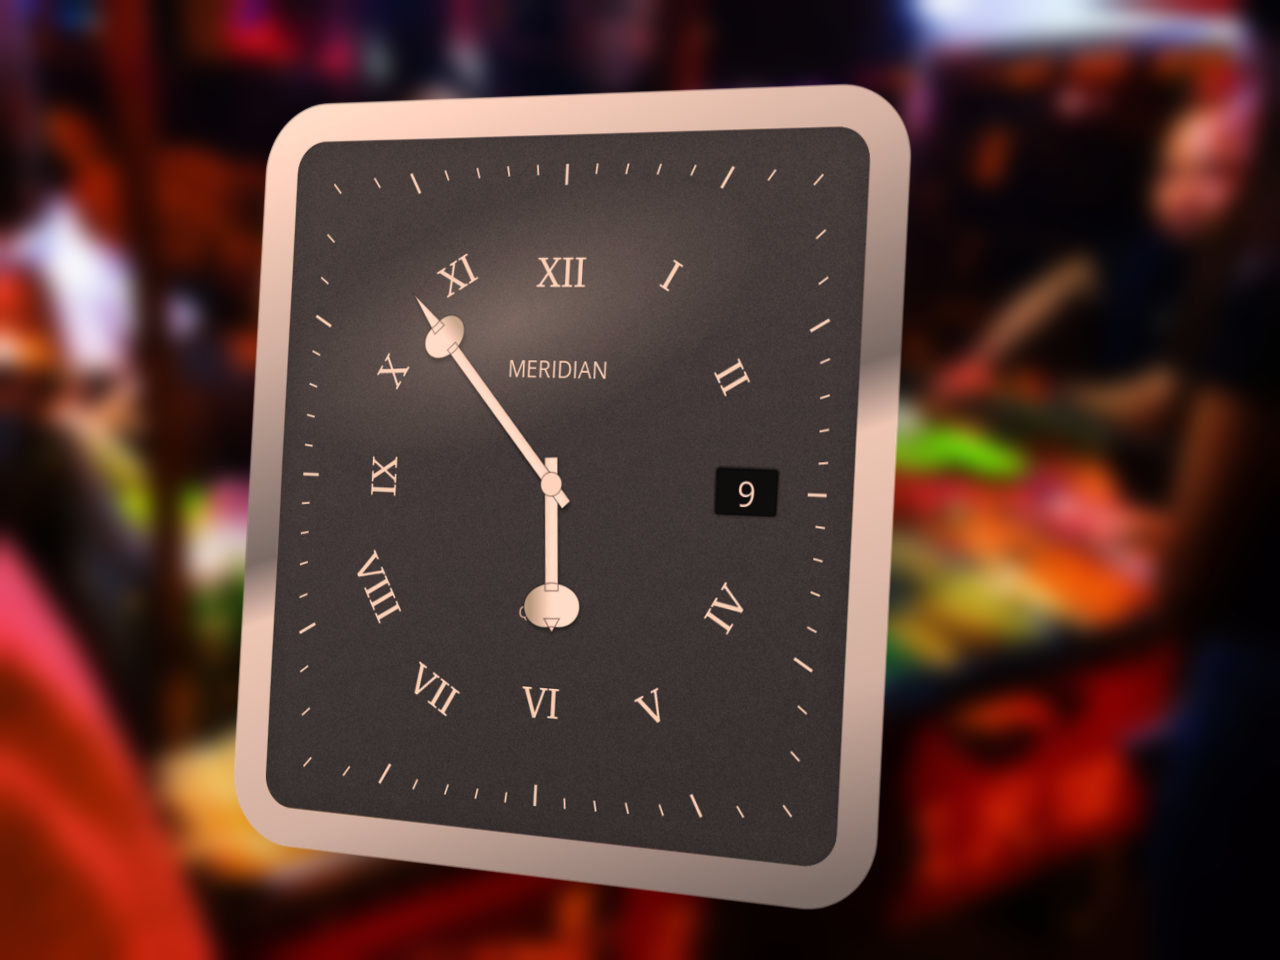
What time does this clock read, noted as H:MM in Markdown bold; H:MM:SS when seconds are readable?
**5:53**
